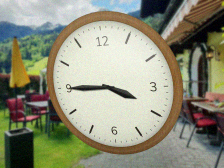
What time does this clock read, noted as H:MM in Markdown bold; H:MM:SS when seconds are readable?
**3:45**
